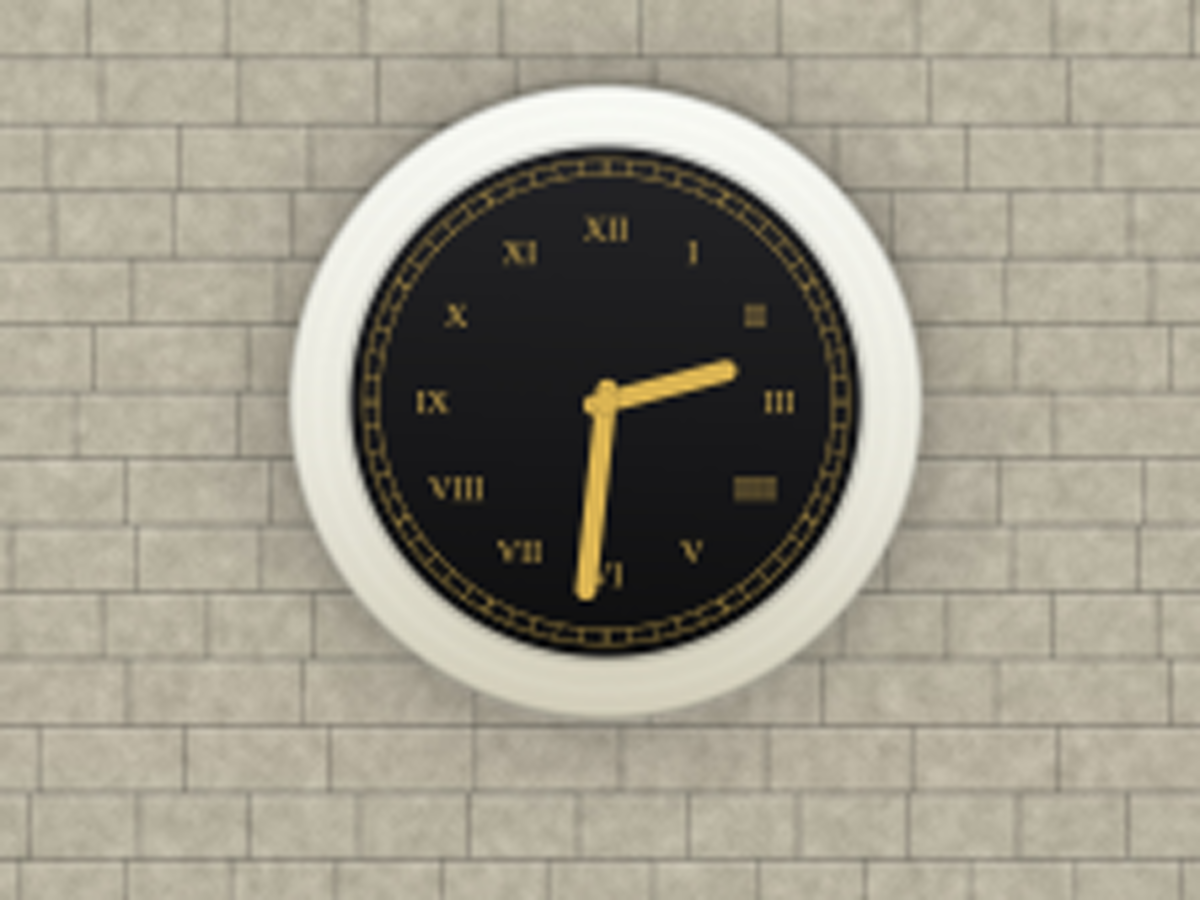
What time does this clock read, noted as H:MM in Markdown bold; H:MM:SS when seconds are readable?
**2:31**
